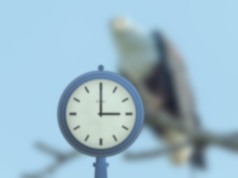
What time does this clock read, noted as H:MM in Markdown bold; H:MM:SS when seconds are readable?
**3:00**
